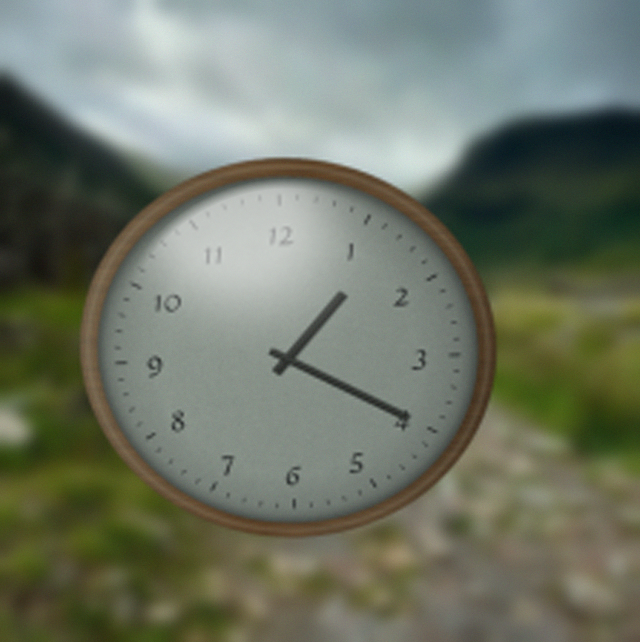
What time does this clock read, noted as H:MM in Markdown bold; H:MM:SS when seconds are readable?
**1:20**
